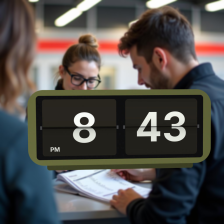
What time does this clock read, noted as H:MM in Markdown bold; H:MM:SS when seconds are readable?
**8:43**
